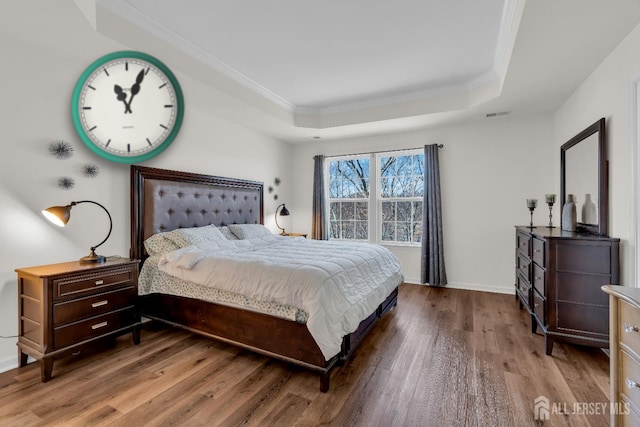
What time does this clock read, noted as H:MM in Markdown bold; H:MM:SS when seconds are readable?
**11:04**
